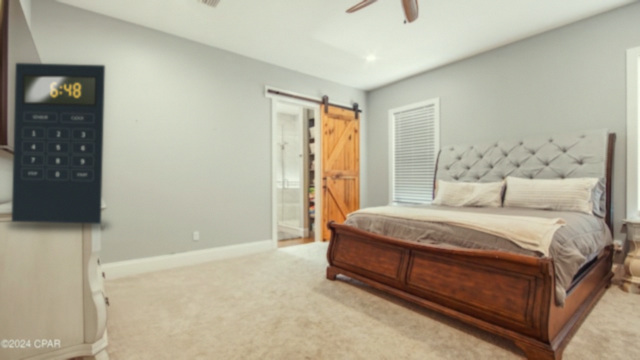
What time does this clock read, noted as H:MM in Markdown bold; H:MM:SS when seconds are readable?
**6:48**
